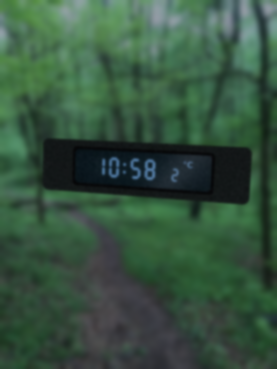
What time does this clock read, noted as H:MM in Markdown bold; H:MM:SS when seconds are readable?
**10:58**
